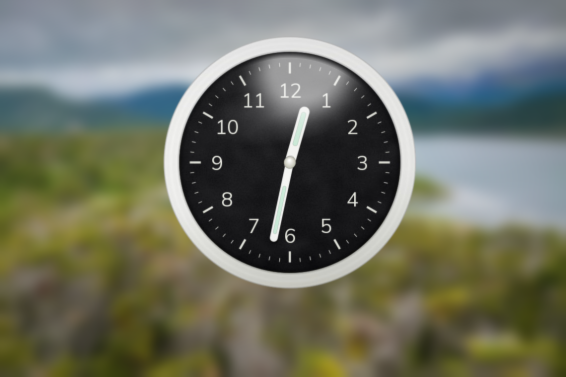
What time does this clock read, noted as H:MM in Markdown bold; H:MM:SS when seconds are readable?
**12:32**
